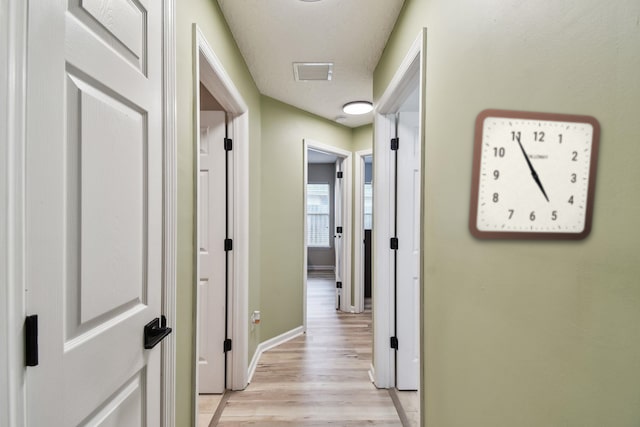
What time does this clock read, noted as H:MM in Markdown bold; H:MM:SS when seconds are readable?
**4:55**
